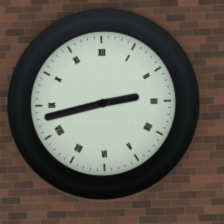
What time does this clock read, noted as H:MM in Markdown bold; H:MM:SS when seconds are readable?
**2:43**
